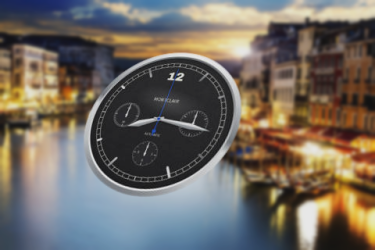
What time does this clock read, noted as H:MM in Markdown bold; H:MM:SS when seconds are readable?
**8:16**
